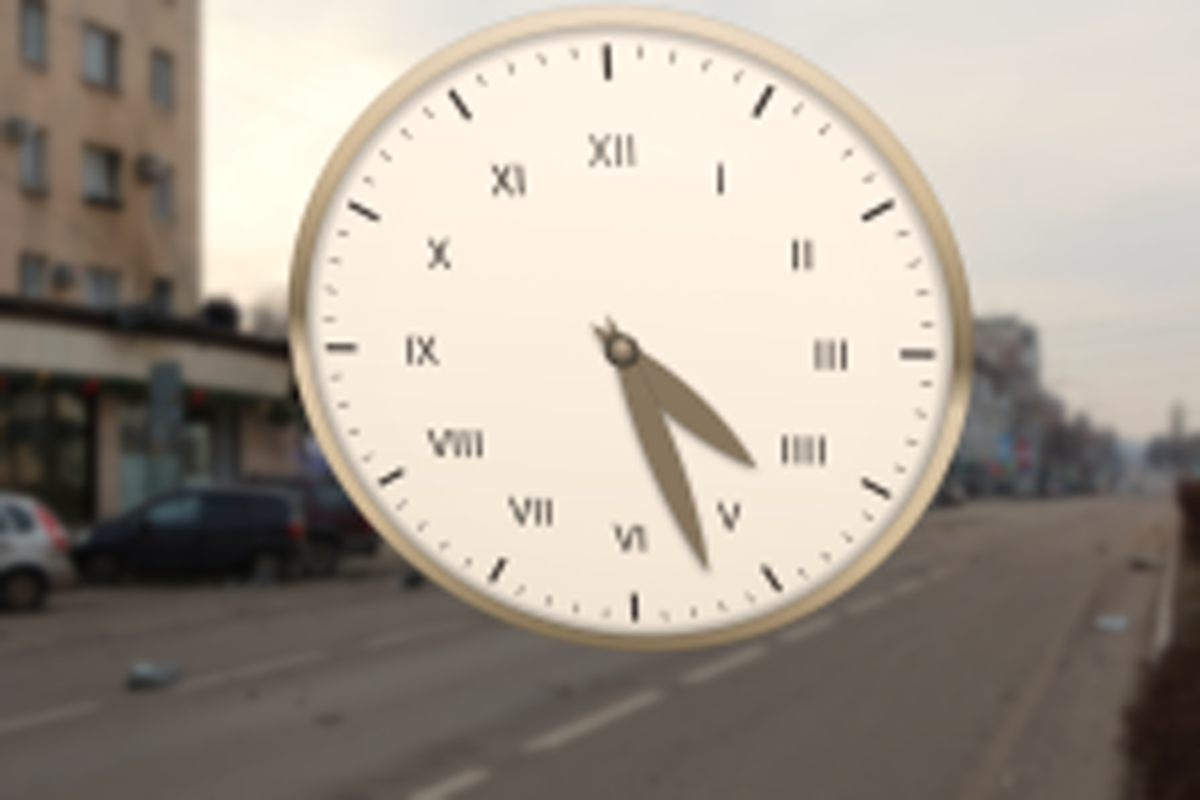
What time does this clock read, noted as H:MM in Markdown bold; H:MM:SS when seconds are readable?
**4:27**
